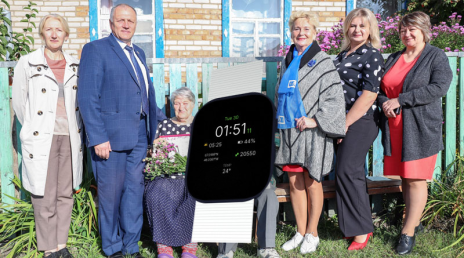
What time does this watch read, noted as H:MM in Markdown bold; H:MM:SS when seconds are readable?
**1:51**
